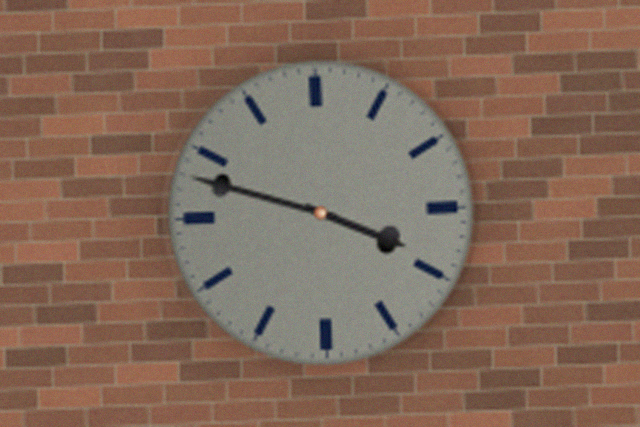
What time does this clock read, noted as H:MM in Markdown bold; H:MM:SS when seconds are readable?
**3:48**
